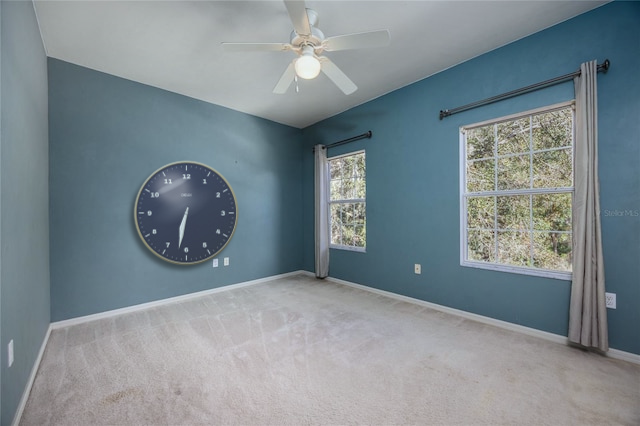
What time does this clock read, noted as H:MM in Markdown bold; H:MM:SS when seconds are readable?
**6:32**
